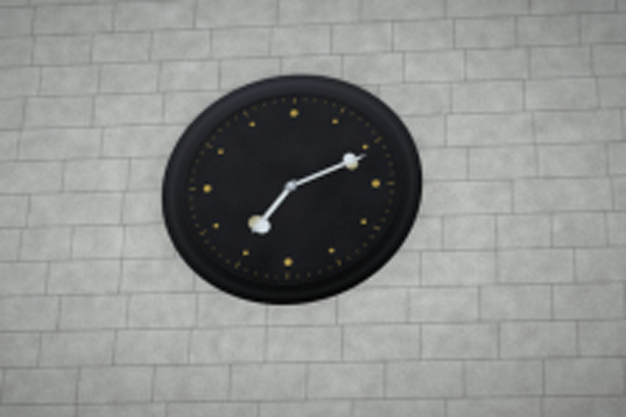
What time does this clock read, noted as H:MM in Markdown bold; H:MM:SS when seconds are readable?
**7:11**
